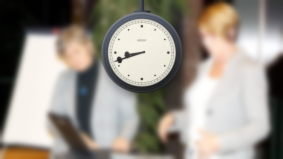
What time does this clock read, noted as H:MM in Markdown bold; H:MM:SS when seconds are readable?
**8:42**
